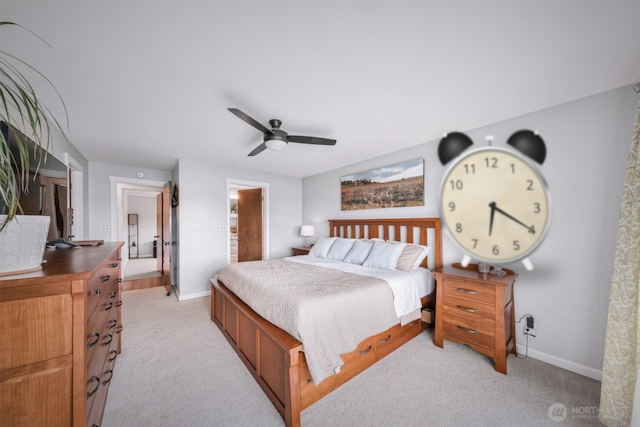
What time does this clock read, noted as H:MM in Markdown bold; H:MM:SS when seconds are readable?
**6:20**
